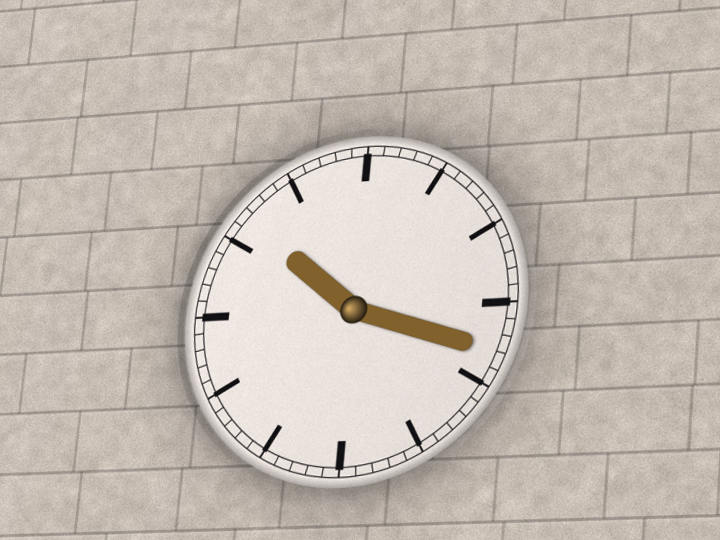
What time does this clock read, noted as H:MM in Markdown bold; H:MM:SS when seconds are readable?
**10:18**
